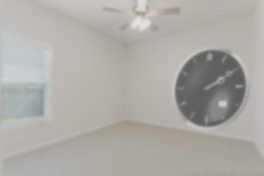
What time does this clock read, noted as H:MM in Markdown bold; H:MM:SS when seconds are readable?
**2:10**
